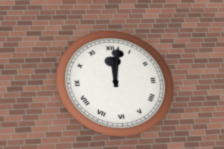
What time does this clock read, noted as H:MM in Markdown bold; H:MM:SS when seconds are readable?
**12:02**
